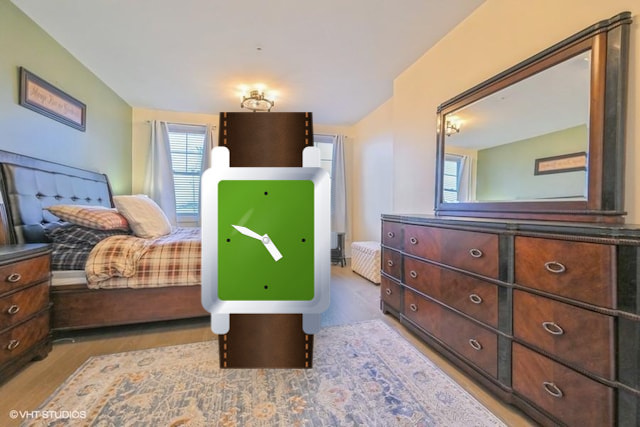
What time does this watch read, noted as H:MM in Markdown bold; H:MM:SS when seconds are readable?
**4:49**
